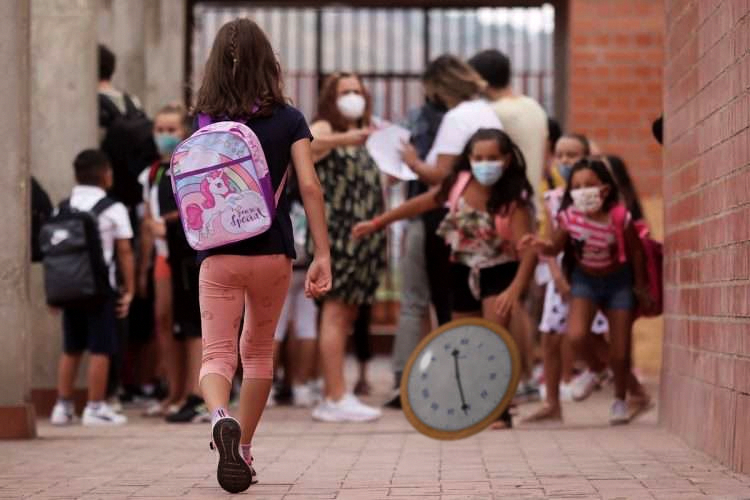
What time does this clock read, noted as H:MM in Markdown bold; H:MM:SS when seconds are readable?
**11:26**
